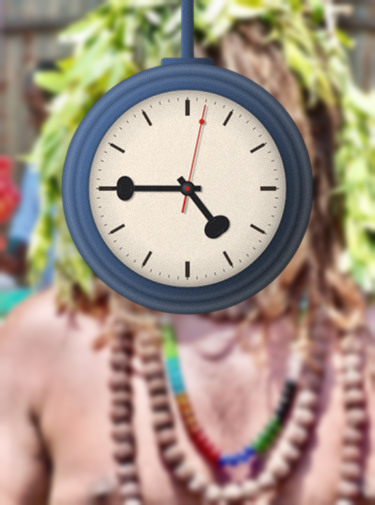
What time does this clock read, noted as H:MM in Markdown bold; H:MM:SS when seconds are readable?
**4:45:02**
